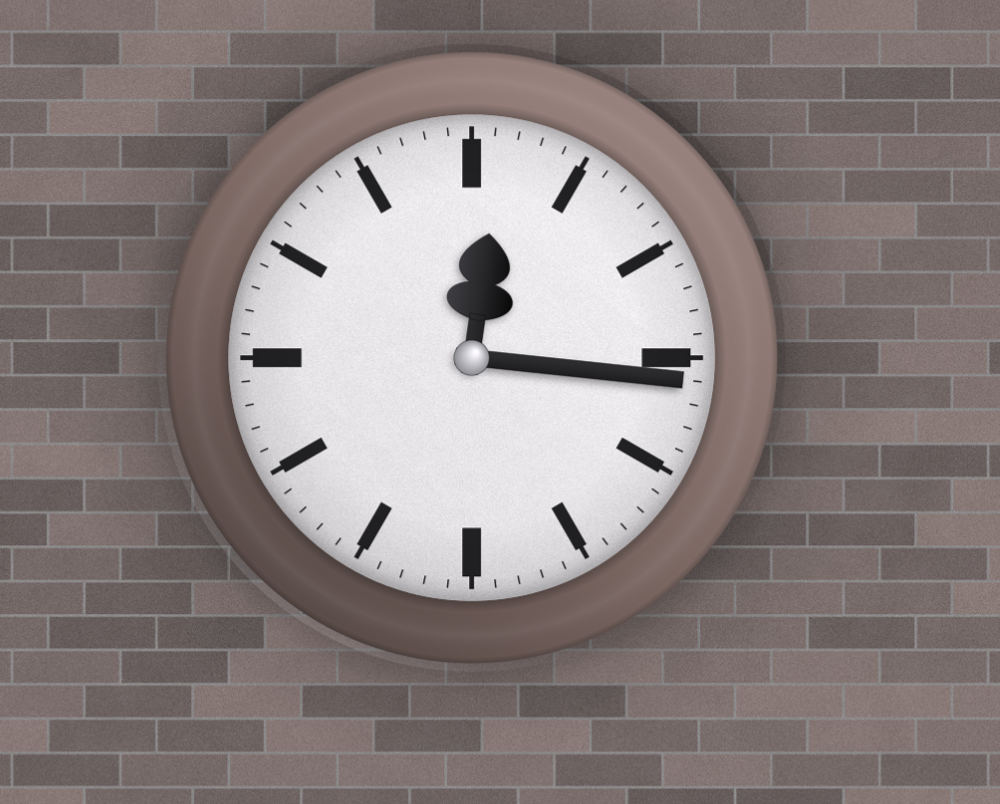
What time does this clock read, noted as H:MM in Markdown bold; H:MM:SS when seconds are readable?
**12:16**
